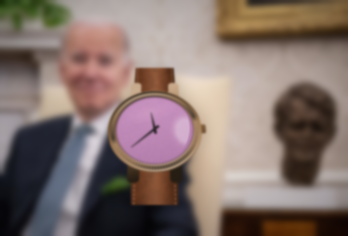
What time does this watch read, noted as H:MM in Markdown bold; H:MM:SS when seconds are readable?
**11:38**
